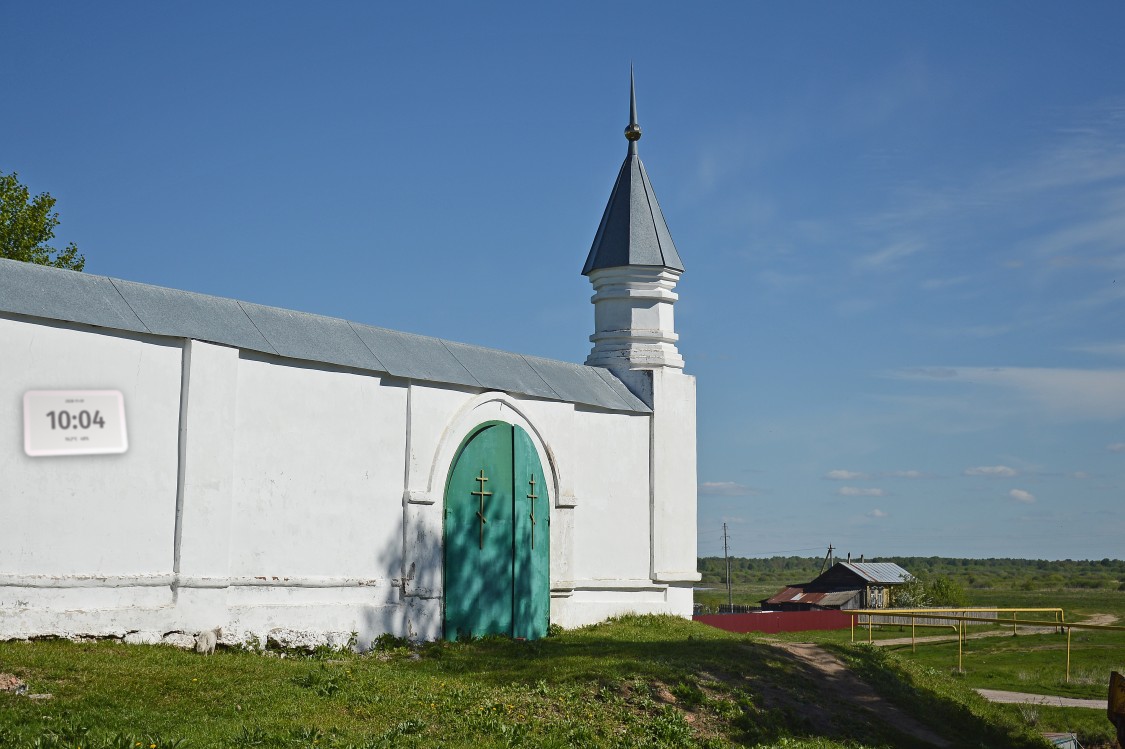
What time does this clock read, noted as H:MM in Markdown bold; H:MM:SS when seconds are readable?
**10:04**
